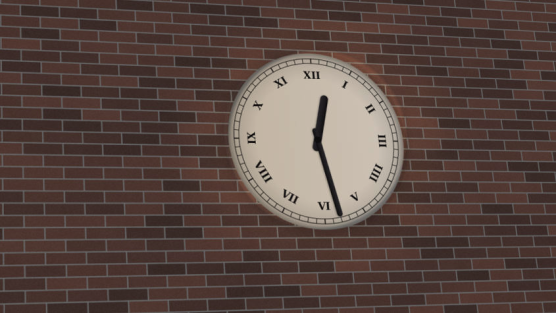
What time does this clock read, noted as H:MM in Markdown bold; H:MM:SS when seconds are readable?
**12:28**
